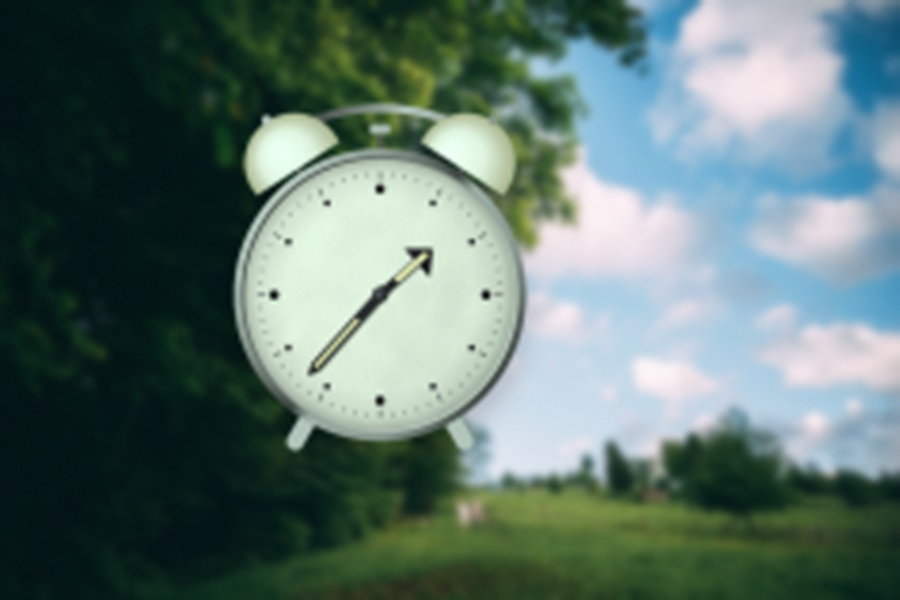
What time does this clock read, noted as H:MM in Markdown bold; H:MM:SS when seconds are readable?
**1:37**
